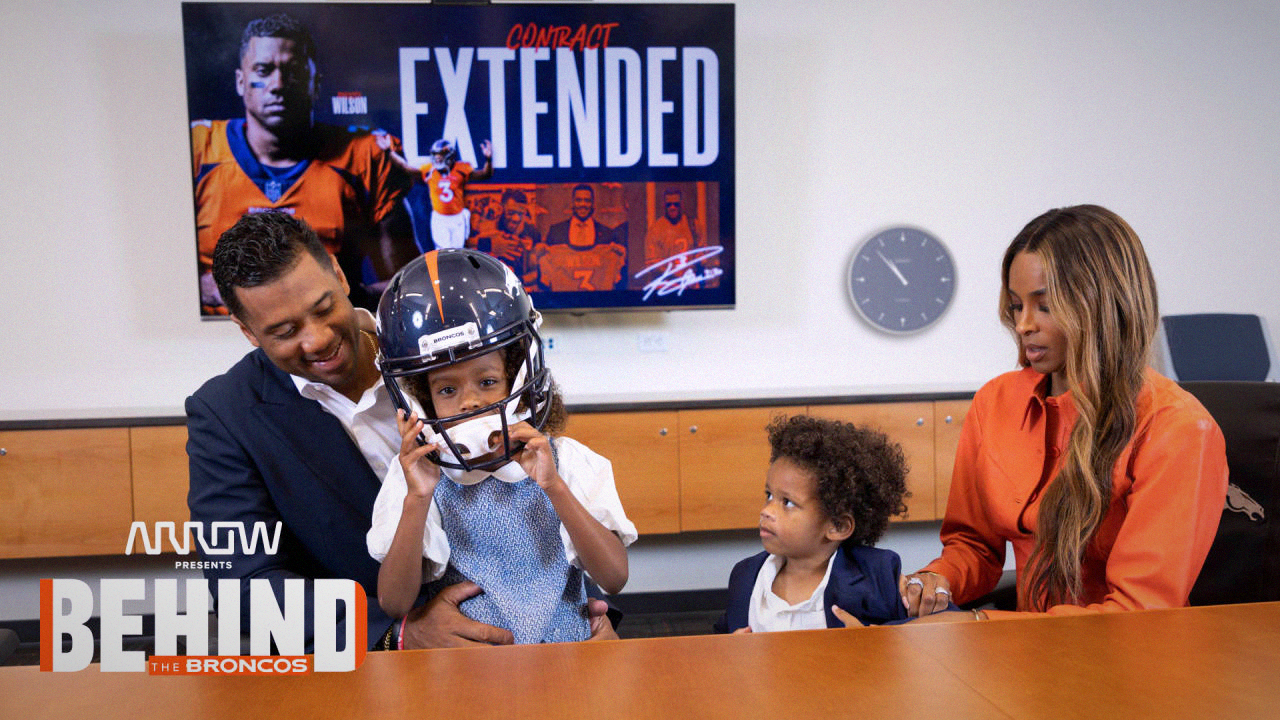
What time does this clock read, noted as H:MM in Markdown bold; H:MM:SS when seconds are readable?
**10:53**
